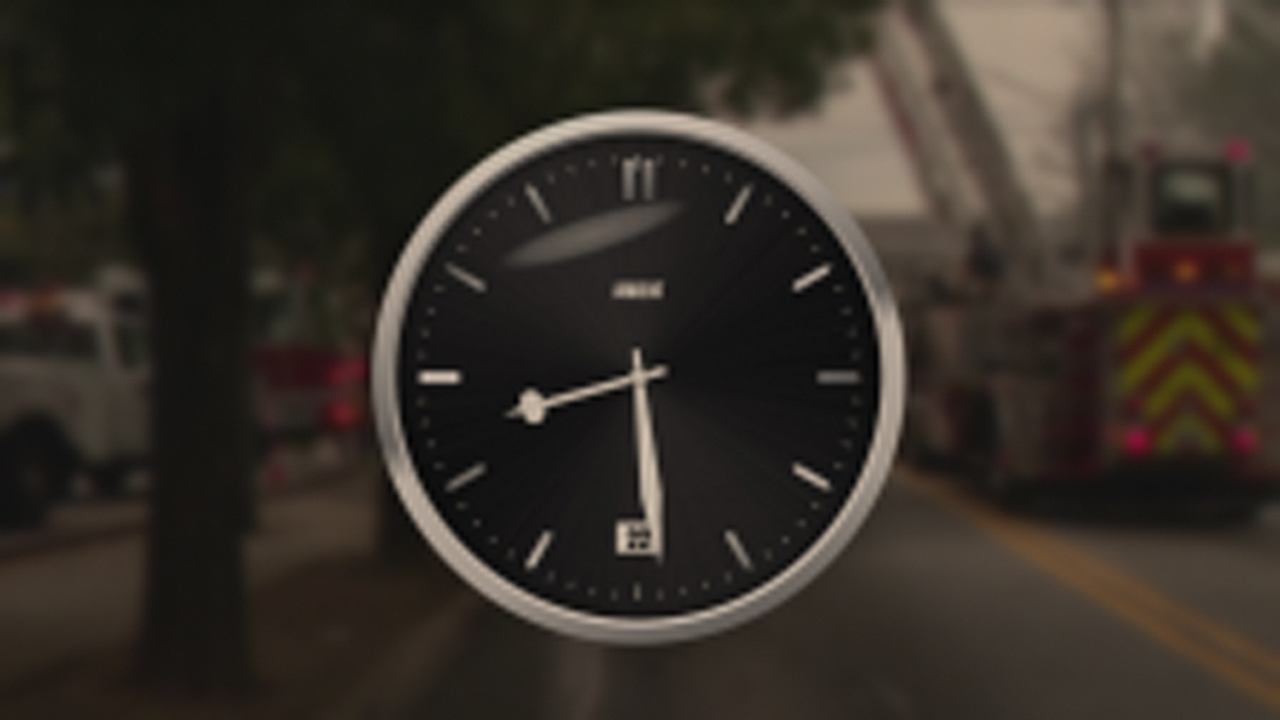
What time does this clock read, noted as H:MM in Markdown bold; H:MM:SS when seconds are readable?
**8:29**
